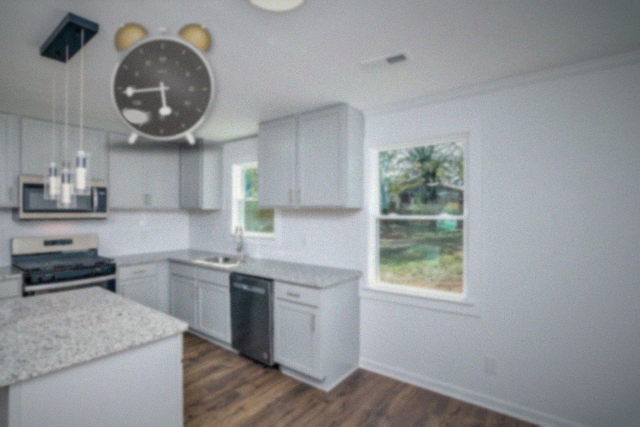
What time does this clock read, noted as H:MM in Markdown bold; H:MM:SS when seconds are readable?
**5:44**
